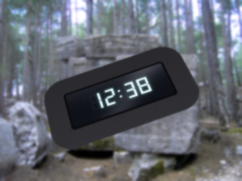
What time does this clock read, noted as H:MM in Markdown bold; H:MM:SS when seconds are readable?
**12:38**
